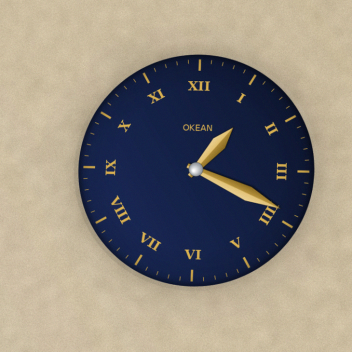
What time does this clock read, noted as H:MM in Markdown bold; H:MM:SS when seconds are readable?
**1:19**
